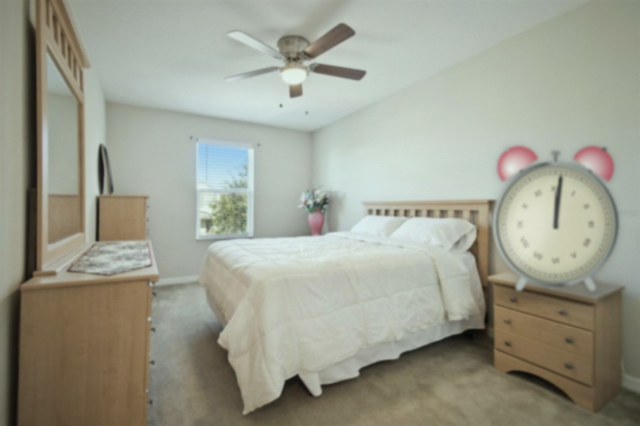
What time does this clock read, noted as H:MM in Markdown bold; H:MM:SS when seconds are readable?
**12:01**
